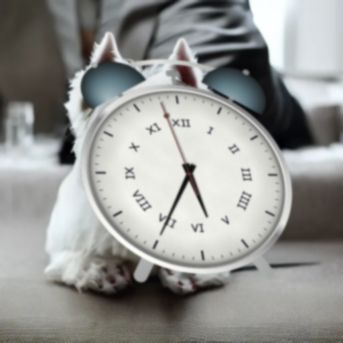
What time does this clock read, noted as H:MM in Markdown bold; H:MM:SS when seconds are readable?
**5:34:58**
